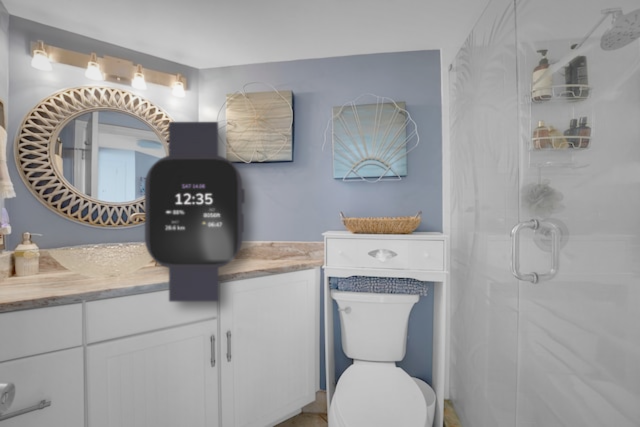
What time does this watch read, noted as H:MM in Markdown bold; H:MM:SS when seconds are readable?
**12:35**
